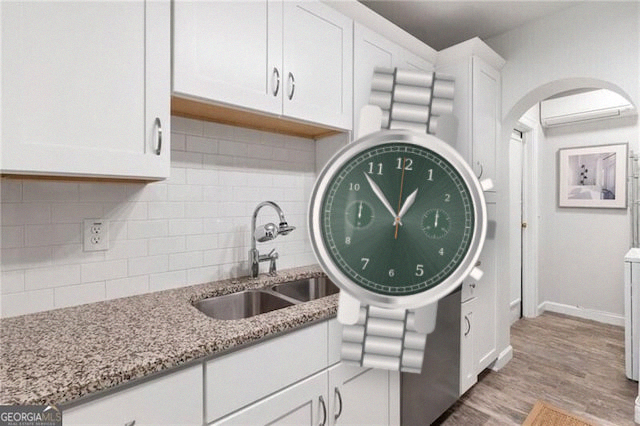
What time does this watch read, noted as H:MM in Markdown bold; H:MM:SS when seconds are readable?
**12:53**
